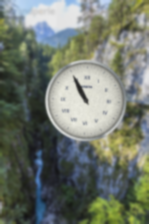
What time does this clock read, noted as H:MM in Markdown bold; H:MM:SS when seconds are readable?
**10:55**
